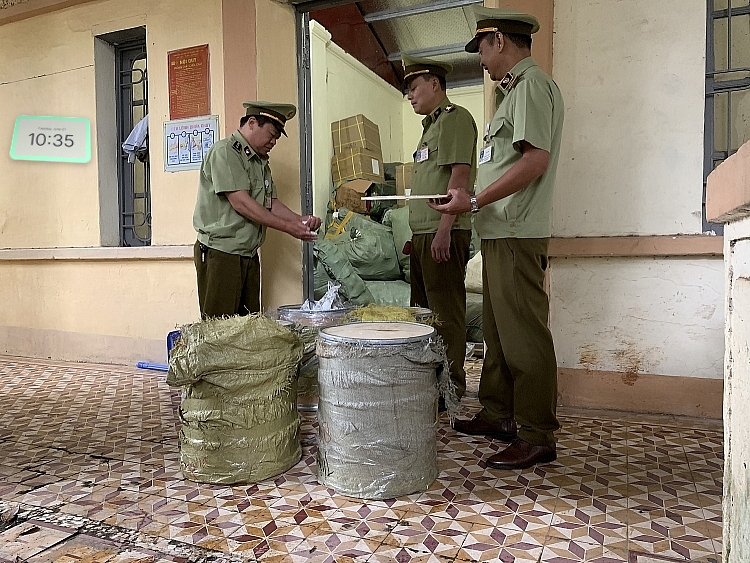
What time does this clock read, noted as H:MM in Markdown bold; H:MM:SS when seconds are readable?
**10:35**
